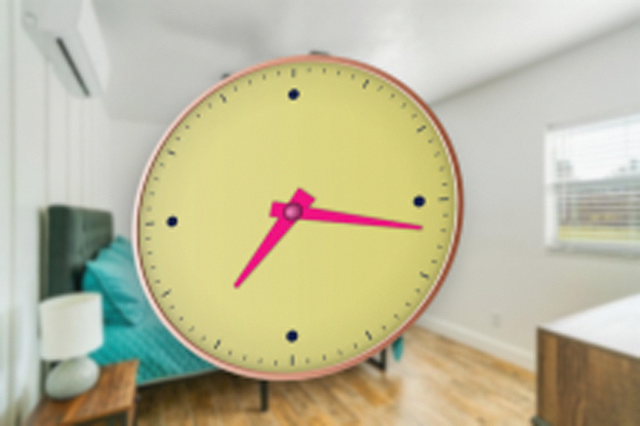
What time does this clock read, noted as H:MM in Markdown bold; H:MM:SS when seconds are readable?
**7:17**
